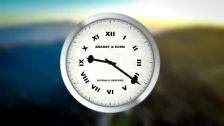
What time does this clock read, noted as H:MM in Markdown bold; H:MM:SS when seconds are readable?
**9:21**
